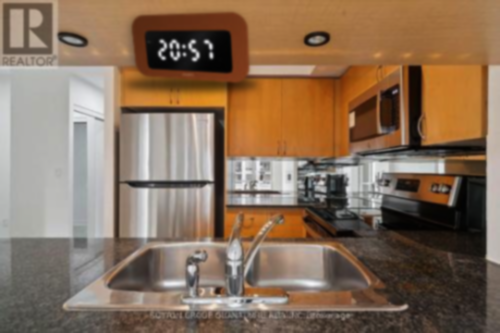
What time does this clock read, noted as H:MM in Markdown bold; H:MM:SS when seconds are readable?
**20:57**
